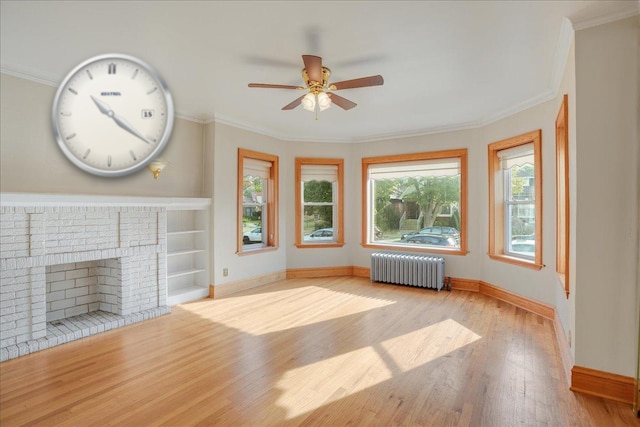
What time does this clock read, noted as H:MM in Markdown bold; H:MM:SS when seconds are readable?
**10:21**
